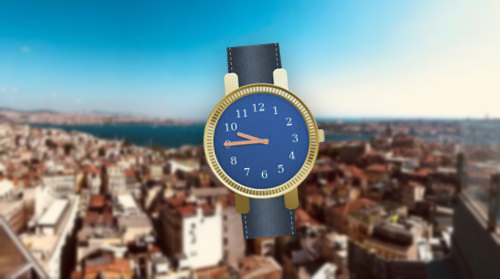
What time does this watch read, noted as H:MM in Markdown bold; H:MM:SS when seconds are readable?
**9:45**
